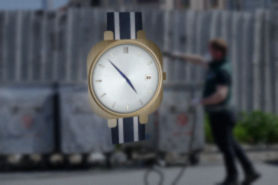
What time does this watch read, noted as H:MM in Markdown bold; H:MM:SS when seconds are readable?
**4:53**
